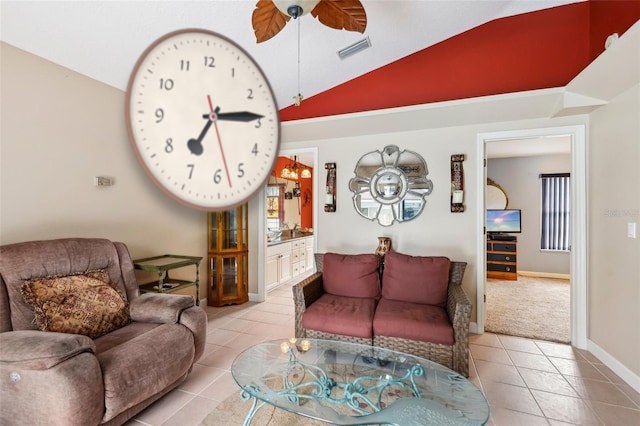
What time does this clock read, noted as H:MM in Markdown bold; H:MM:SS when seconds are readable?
**7:14:28**
